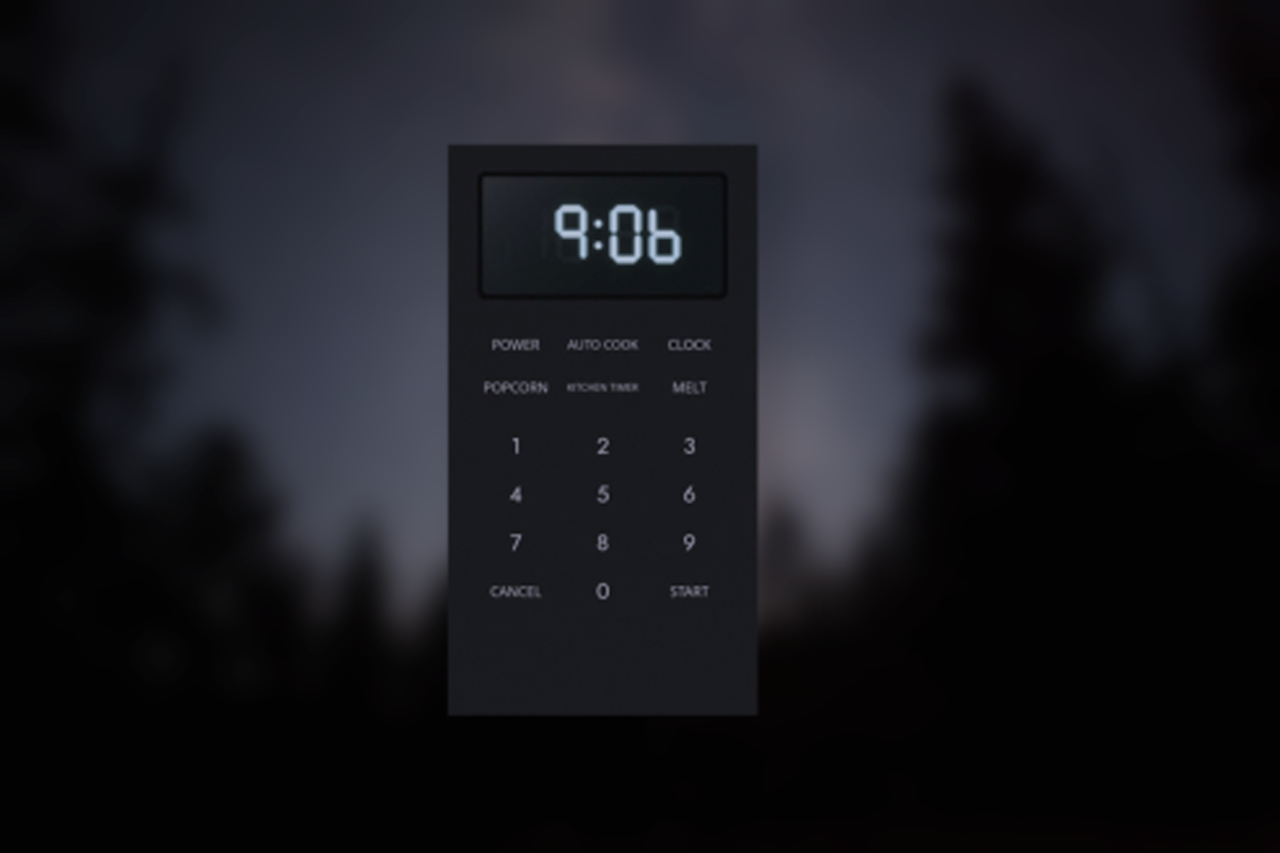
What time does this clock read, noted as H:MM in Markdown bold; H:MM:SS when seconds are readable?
**9:06**
